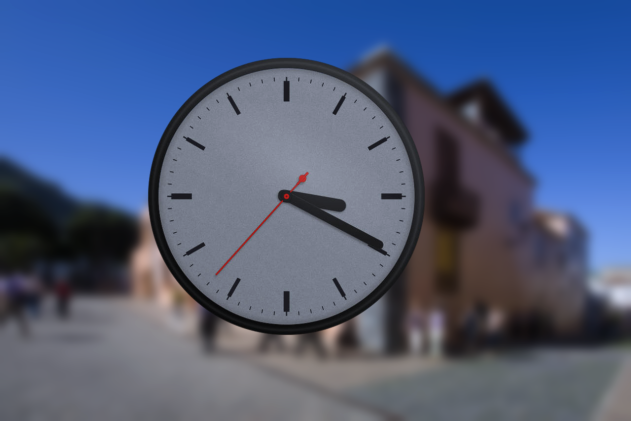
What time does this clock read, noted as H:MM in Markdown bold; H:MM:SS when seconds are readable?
**3:19:37**
